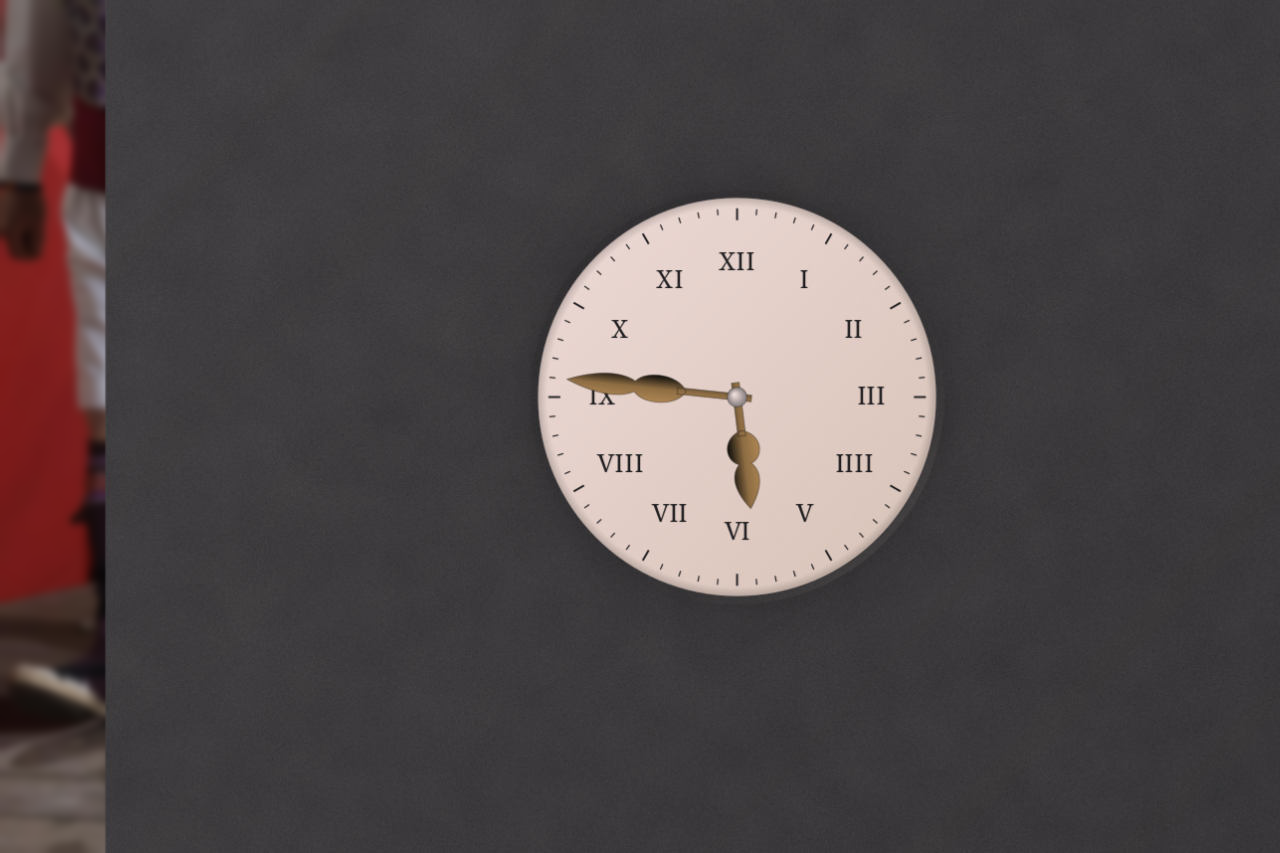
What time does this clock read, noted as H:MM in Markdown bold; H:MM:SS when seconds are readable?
**5:46**
